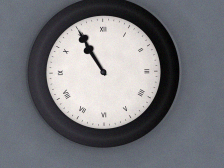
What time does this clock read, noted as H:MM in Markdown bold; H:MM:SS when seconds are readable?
**10:55**
